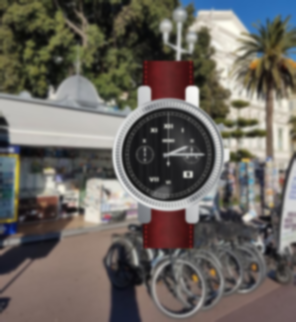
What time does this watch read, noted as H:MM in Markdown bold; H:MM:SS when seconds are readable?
**2:15**
